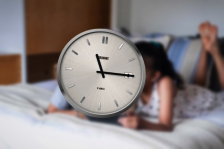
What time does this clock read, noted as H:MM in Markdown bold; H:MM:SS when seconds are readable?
**11:15**
